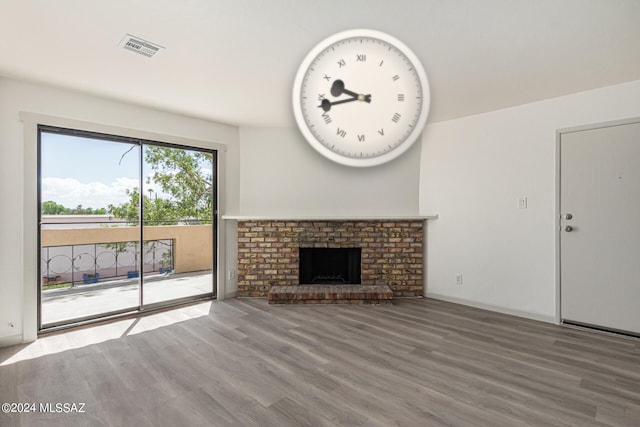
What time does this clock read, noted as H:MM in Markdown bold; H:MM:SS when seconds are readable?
**9:43**
